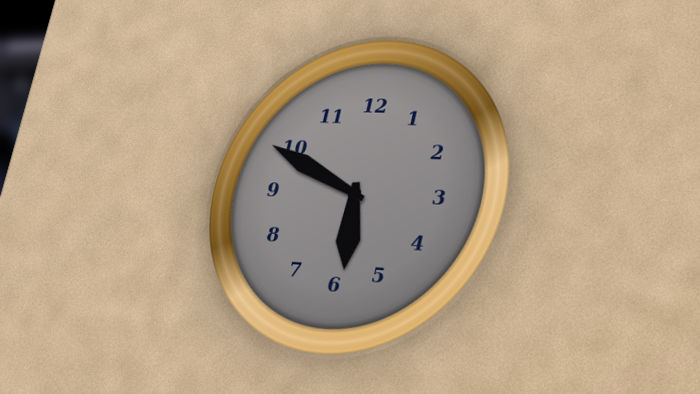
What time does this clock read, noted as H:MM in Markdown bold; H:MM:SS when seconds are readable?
**5:49**
